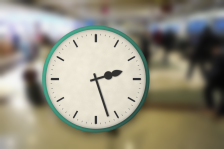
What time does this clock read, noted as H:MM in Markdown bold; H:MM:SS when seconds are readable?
**2:27**
